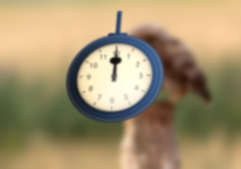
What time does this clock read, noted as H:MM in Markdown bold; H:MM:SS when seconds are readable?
**12:00**
